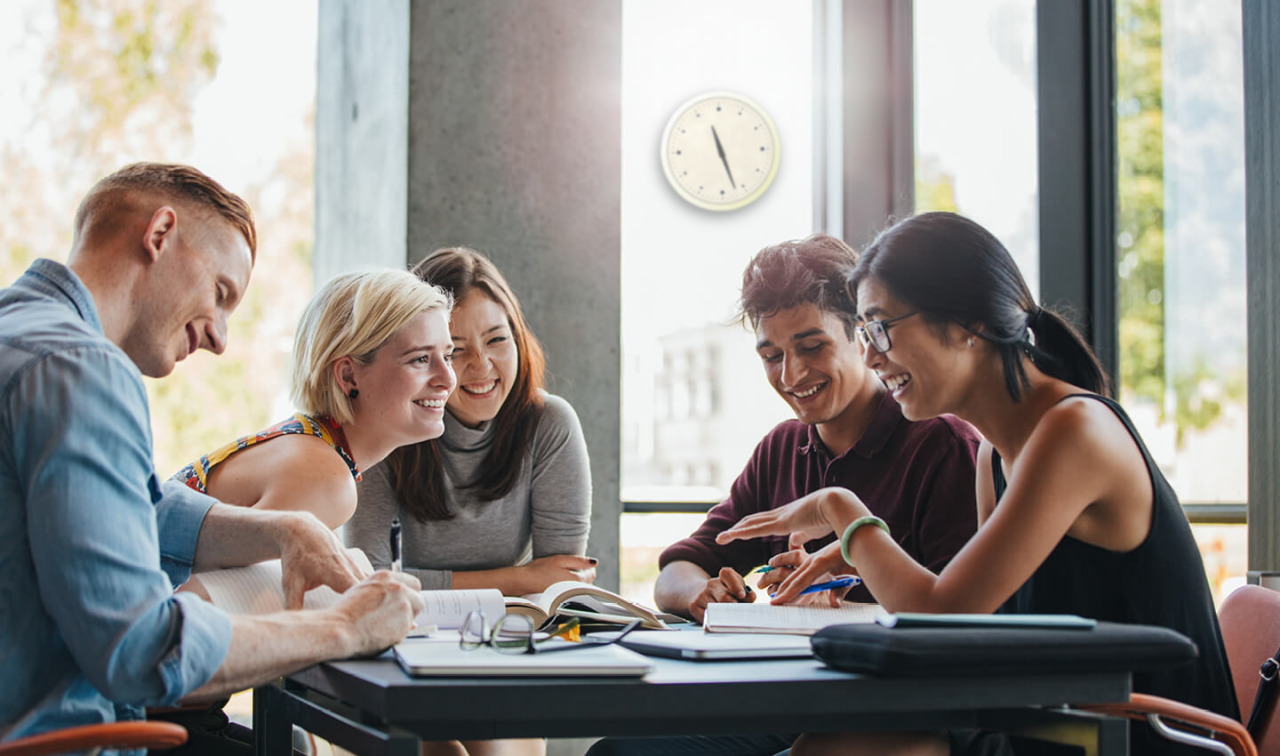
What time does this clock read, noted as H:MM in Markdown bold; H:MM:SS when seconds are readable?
**11:27**
